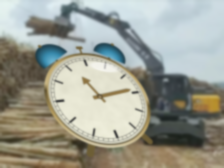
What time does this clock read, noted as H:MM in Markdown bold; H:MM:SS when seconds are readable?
**11:14**
